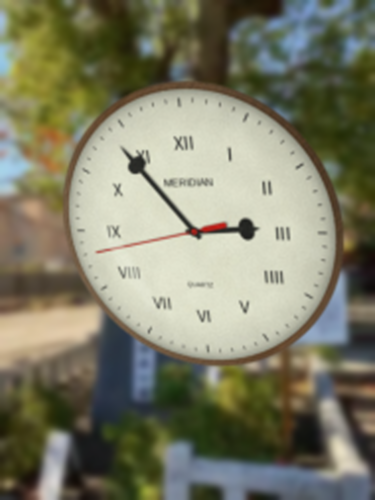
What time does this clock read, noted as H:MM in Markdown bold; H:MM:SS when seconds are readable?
**2:53:43**
